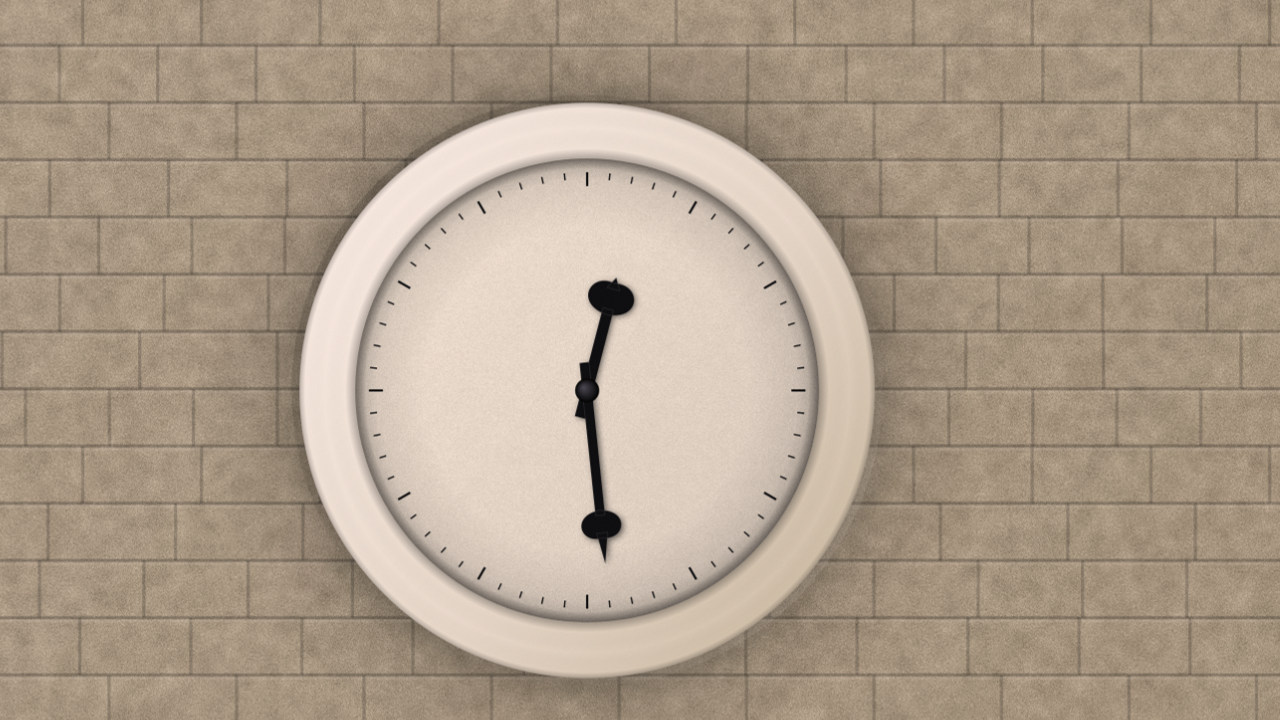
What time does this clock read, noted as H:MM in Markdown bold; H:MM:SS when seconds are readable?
**12:29**
